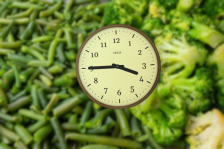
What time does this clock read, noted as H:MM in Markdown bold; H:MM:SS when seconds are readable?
**3:45**
